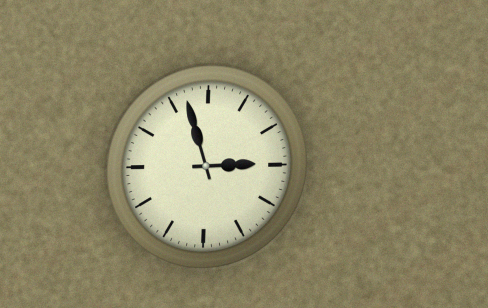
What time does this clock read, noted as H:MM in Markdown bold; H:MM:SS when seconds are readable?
**2:57**
